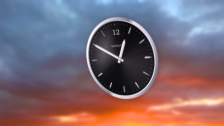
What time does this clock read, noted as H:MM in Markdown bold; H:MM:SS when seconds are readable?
**12:50**
